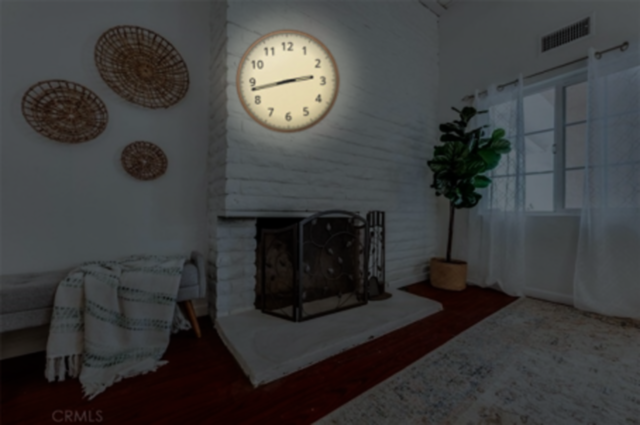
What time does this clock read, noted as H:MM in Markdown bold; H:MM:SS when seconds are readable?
**2:43**
